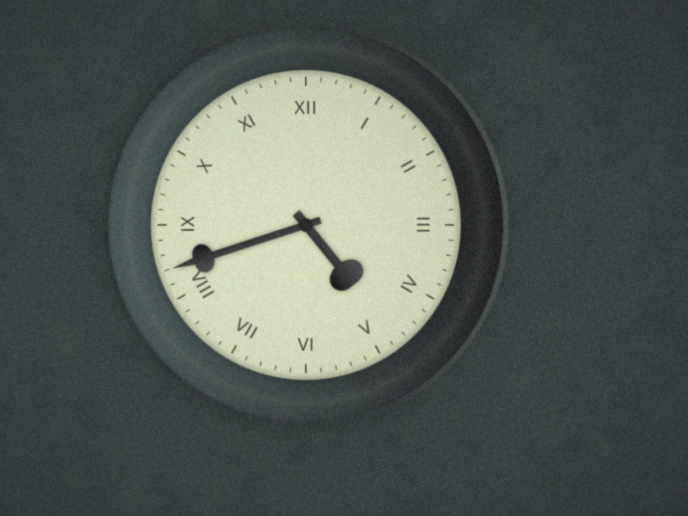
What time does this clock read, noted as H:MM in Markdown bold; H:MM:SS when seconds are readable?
**4:42**
